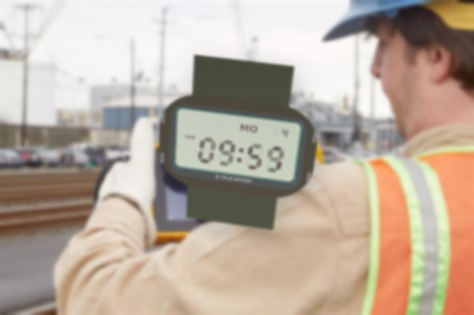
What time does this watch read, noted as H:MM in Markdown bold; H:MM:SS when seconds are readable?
**9:59**
